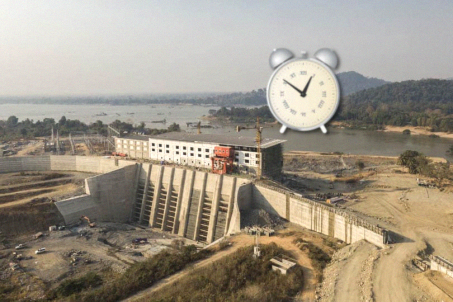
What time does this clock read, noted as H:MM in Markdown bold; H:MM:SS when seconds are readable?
**12:51**
